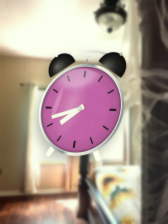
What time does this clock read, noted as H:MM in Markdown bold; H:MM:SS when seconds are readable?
**7:42**
